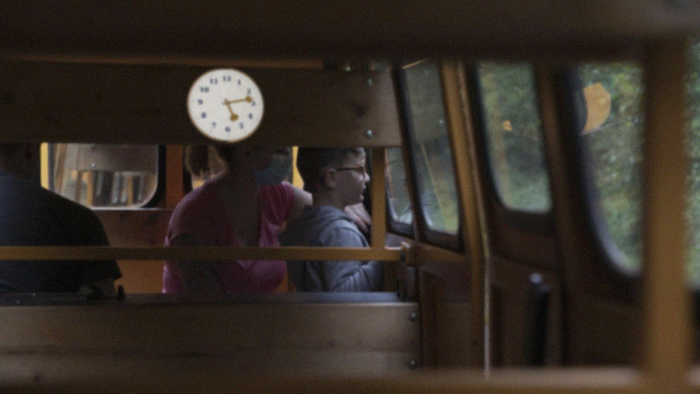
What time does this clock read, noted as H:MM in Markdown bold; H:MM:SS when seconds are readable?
**5:13**
